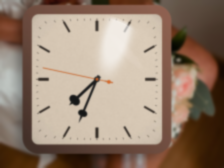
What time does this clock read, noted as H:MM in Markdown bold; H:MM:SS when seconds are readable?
**7:33:47**
